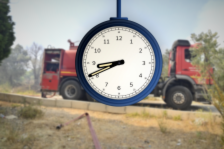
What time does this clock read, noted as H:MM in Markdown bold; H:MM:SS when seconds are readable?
**8:41**
